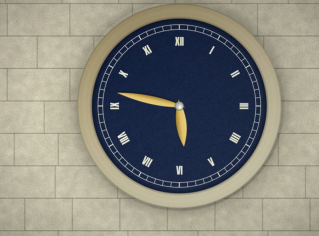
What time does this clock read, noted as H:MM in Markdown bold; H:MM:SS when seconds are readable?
**5:47**
